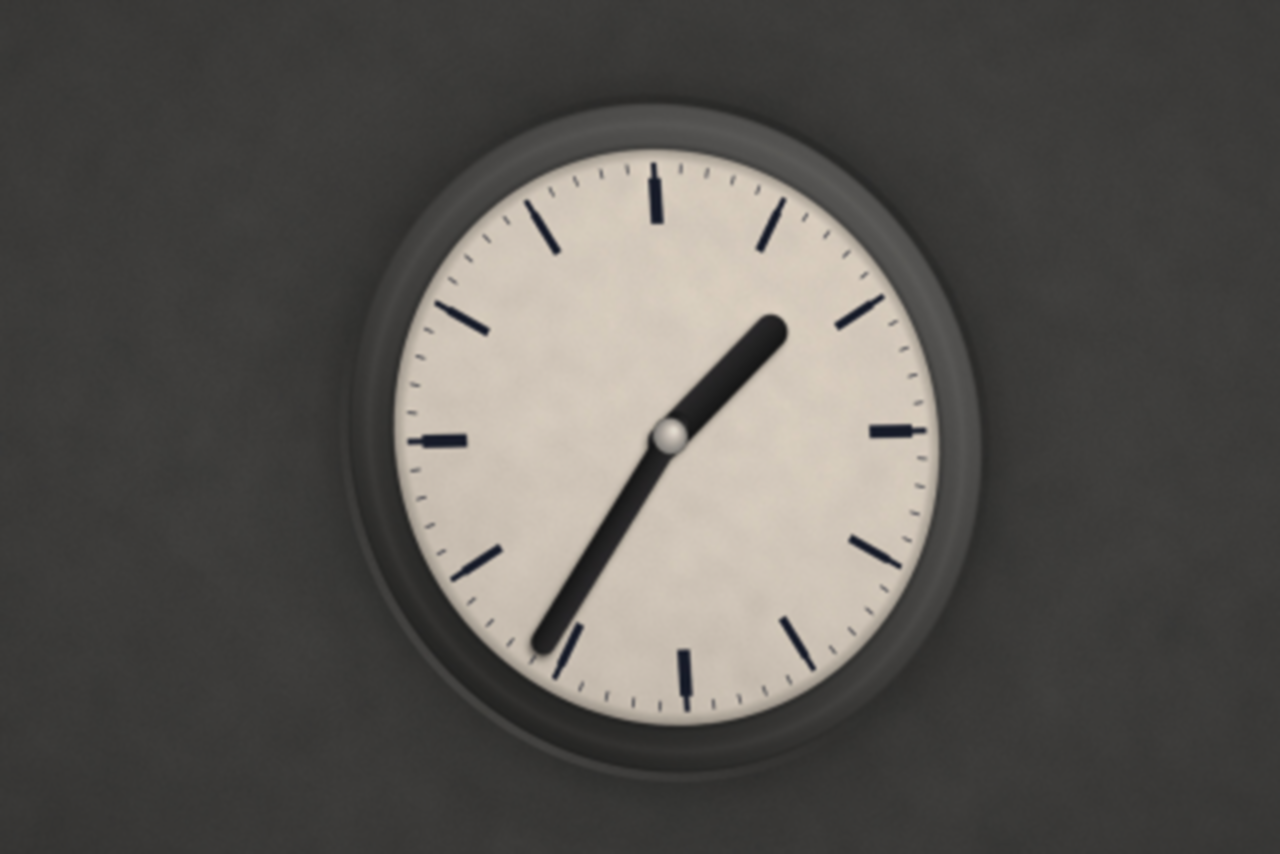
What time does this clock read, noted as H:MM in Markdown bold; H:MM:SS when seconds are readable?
**1:36**
